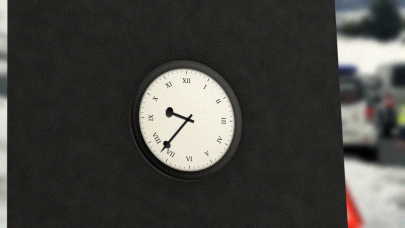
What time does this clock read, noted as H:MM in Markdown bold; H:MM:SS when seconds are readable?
**9:37**
